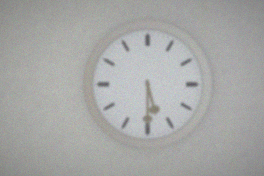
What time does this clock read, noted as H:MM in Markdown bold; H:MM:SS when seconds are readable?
**5:30**
